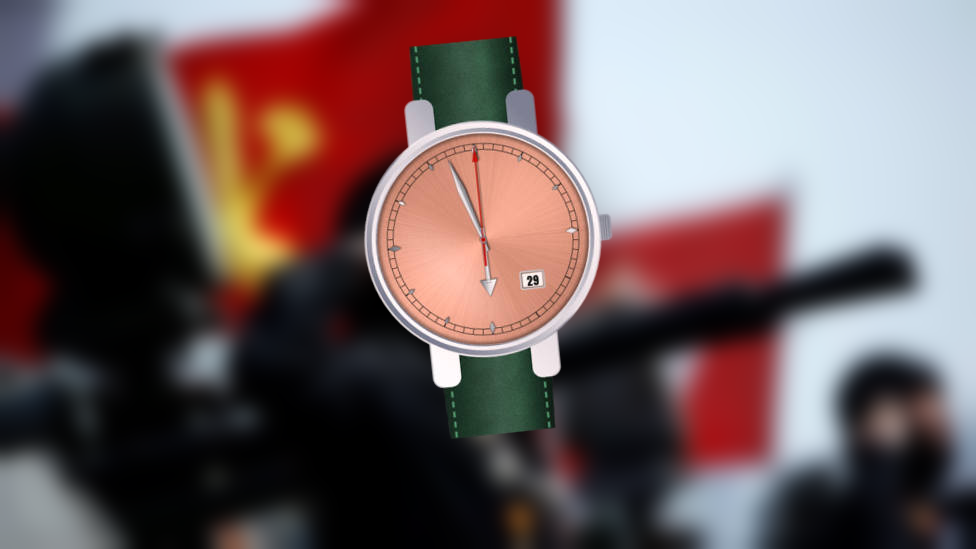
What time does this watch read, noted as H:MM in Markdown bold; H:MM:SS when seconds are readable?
**5:57:00**
